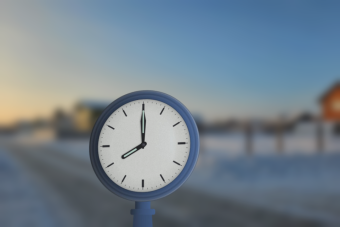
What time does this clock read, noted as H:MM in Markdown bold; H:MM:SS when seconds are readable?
**8:00**
